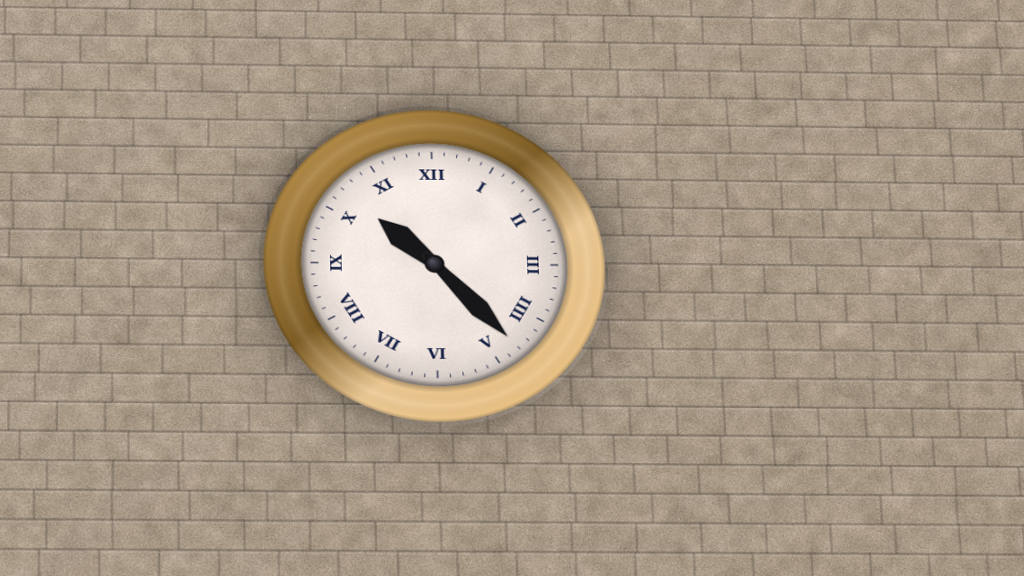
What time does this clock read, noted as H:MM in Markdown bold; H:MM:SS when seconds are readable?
**10:23**
